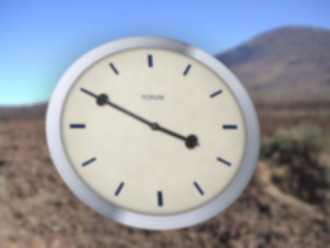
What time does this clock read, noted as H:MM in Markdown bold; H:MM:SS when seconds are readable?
**3:50**
